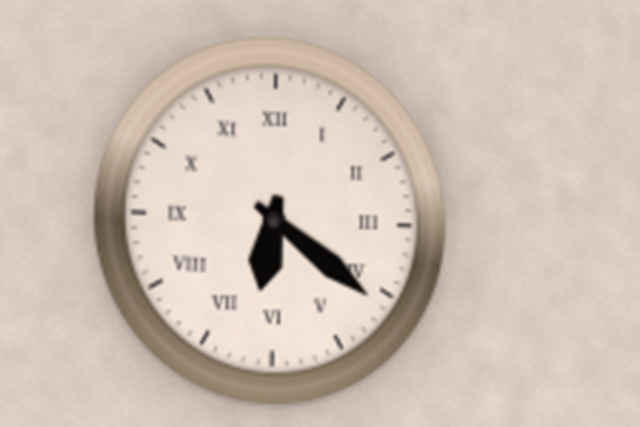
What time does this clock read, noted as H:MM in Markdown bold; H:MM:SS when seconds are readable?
**6:21**
